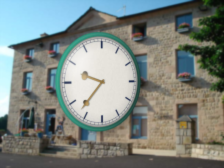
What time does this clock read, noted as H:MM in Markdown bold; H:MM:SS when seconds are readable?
**9:37**
